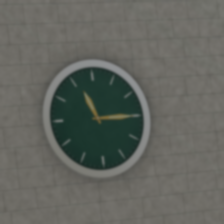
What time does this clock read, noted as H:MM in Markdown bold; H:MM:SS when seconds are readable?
**11:15**
